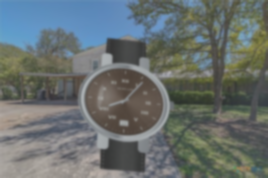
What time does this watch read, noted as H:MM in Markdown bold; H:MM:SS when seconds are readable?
**8:06**
